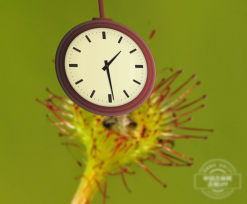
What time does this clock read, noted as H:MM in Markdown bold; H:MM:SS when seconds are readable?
**1:29**
